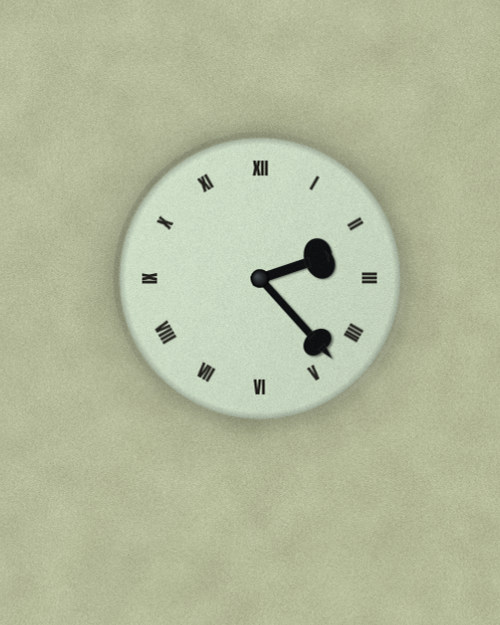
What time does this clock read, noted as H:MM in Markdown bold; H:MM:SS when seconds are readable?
**2:23**
